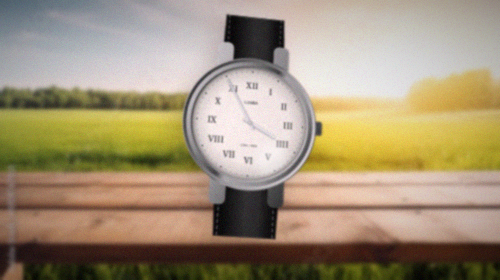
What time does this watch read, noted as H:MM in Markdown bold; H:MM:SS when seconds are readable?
**3:55**
